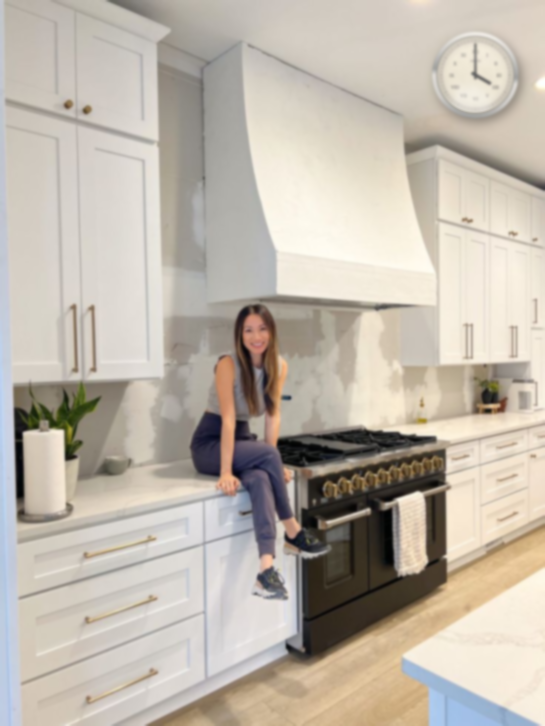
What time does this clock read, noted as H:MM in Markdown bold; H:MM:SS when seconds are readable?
**4:00**
